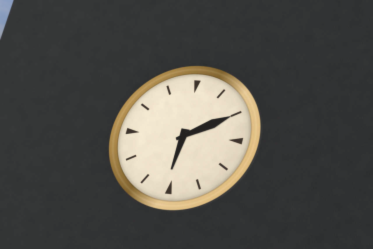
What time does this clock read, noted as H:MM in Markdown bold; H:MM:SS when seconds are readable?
**6:10**
